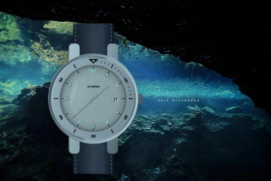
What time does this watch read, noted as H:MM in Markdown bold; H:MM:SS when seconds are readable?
**1:38**
